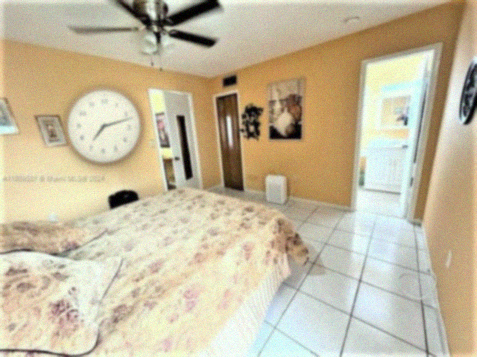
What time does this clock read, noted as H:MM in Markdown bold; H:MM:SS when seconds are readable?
**7:12**
